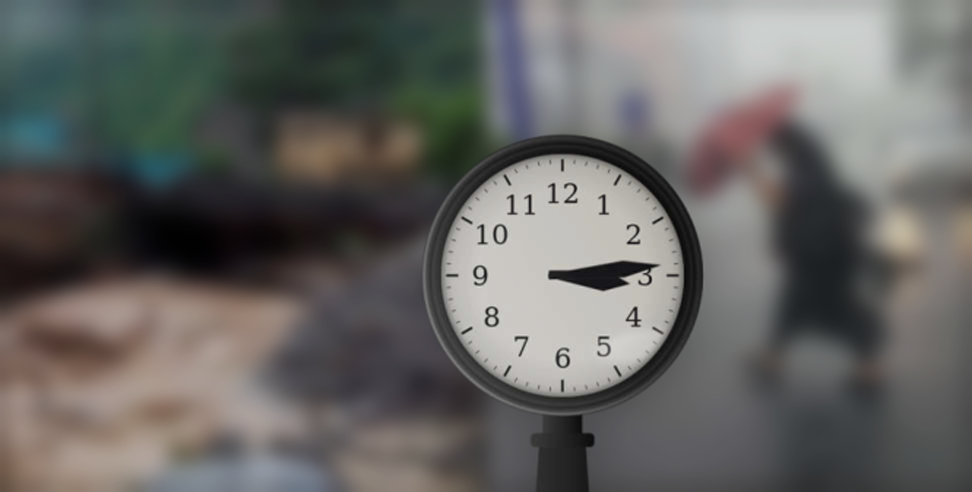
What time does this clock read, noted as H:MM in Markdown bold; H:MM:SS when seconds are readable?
**3:14**
